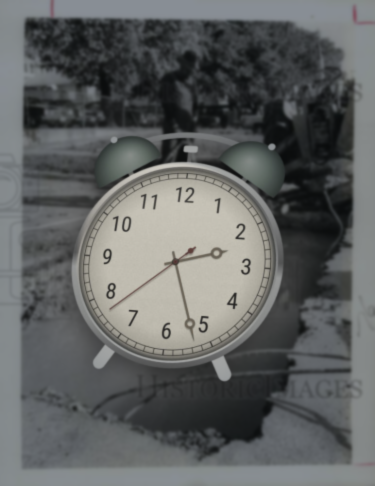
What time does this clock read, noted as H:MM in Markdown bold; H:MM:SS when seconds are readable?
**2:26:38**
